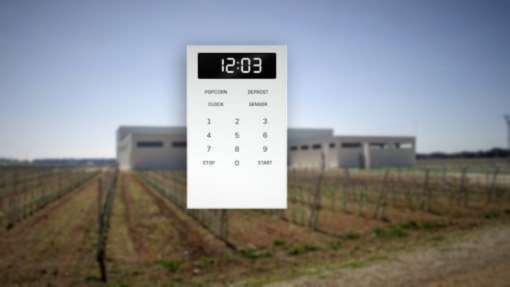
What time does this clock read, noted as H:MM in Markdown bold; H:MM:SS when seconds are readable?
**12:03**
